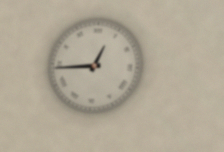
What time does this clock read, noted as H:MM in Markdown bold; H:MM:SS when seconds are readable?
**12:44**
